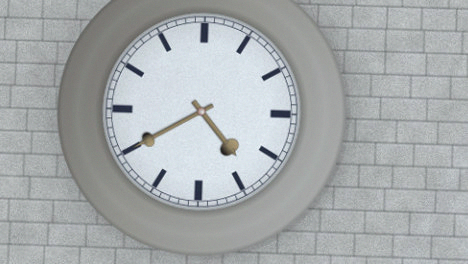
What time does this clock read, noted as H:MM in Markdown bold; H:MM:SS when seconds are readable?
**4:40**
